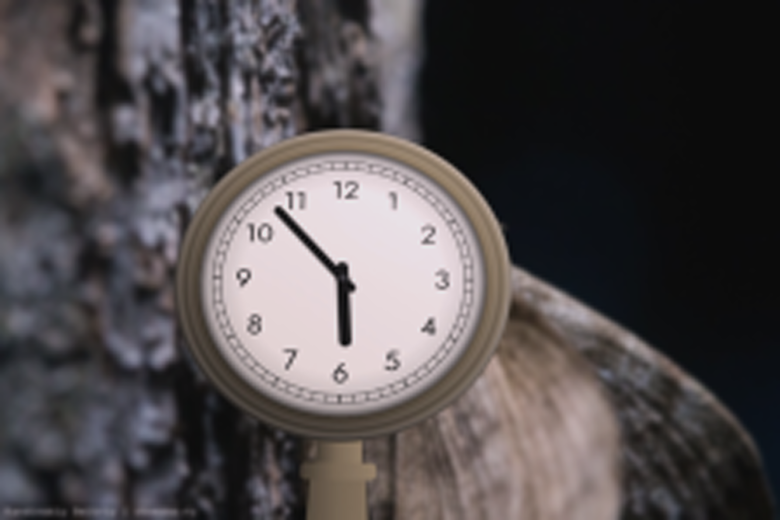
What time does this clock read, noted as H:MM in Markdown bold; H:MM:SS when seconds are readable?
**5:53**
